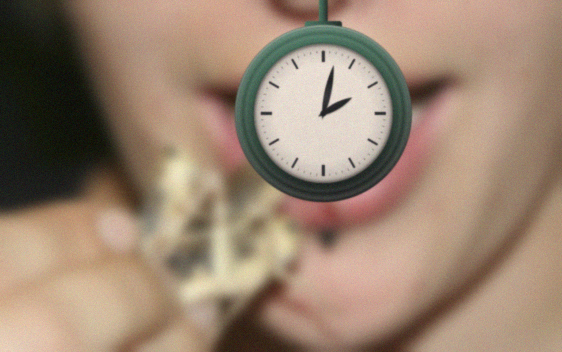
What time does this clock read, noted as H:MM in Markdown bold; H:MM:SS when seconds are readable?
**2:02**
